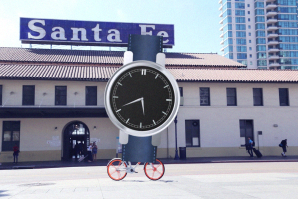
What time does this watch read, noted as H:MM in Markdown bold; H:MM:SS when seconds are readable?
**5:41**
